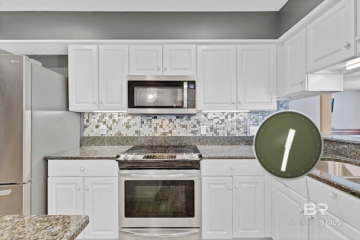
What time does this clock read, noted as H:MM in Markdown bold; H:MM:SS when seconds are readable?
**12:32**
